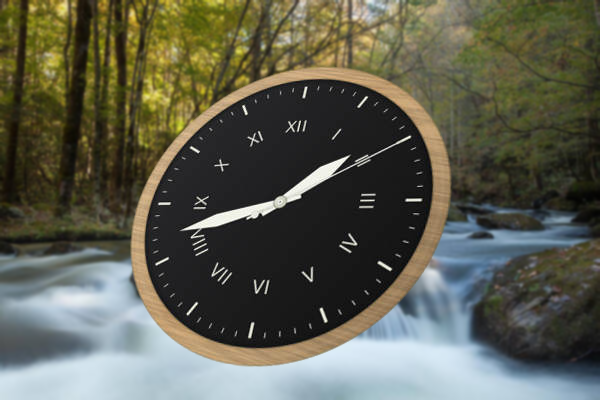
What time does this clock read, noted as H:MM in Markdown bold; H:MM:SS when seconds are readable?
**1:42:10**
